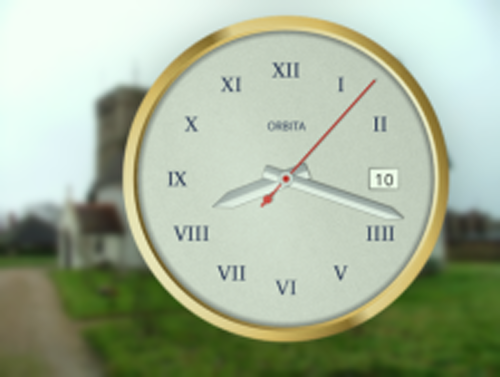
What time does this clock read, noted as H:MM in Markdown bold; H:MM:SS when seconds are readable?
**8:18:07**
